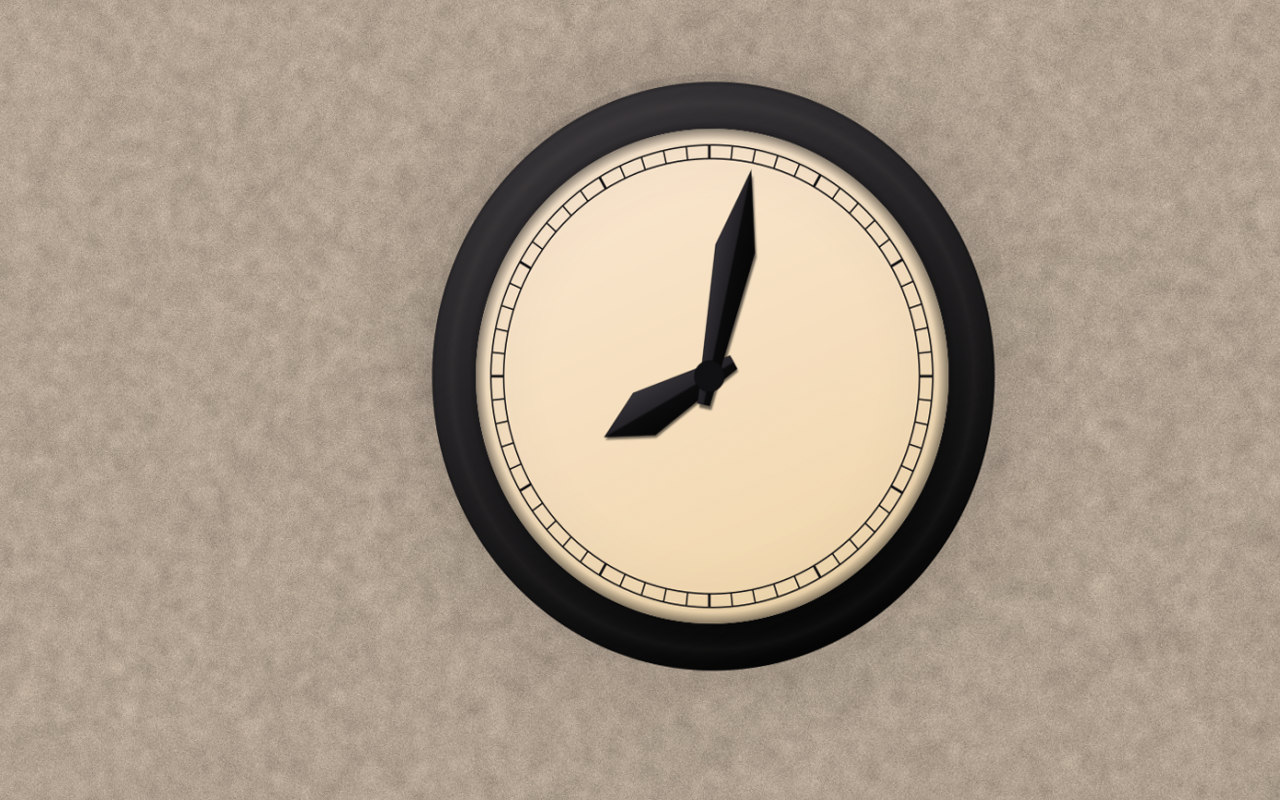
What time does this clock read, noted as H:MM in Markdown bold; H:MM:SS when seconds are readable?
**8:02**
